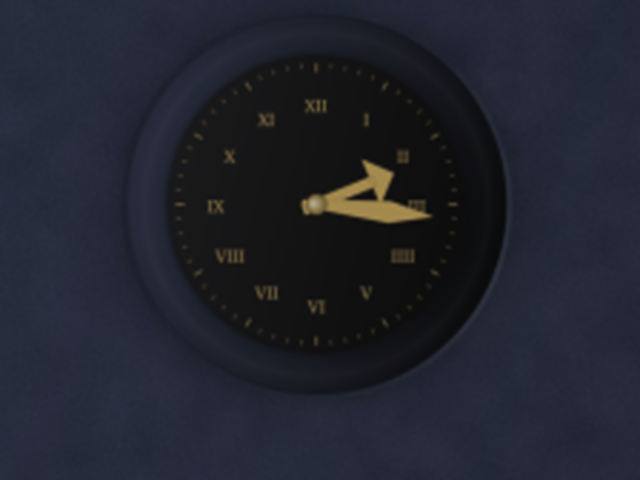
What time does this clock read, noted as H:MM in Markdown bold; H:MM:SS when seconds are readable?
**2:16**
